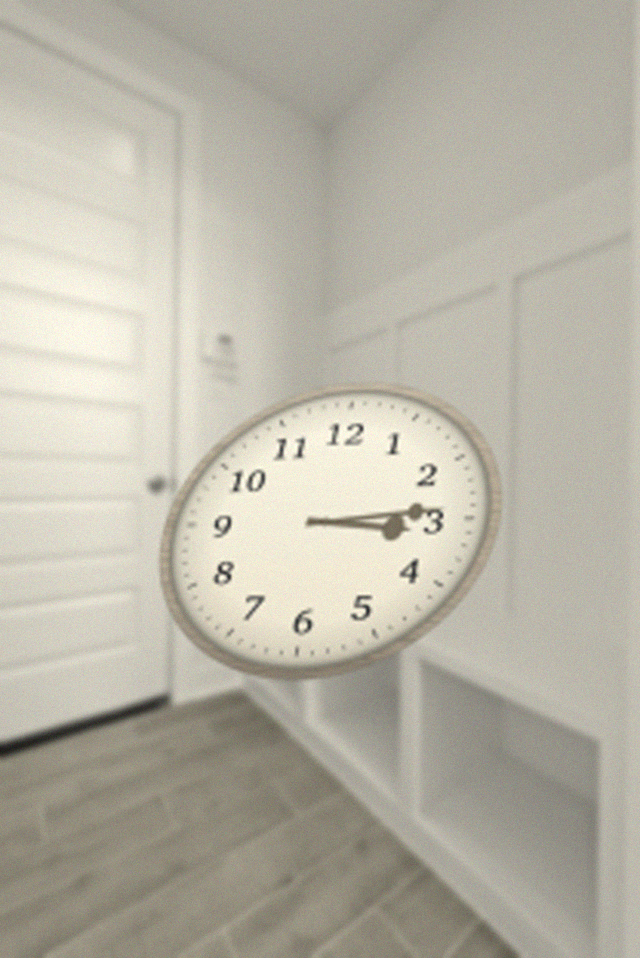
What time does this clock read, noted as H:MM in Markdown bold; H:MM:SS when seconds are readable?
**3:14**
